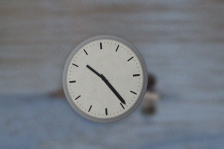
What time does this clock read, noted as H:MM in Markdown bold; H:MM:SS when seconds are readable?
**10:24**
